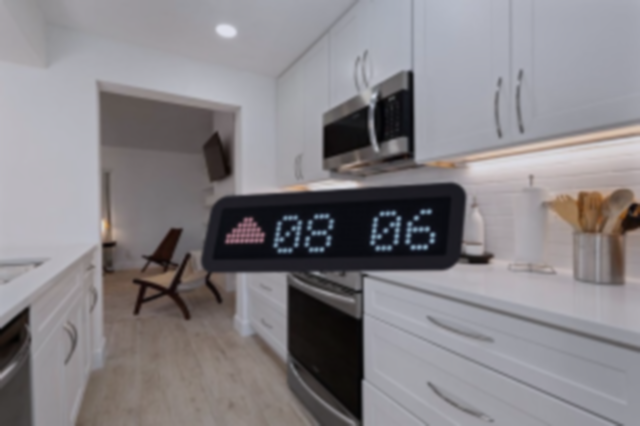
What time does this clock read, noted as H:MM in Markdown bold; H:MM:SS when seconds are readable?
**8:06**
